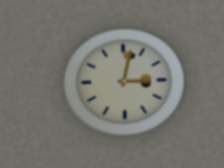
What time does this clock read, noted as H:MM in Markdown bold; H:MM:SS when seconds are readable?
**3:02**
